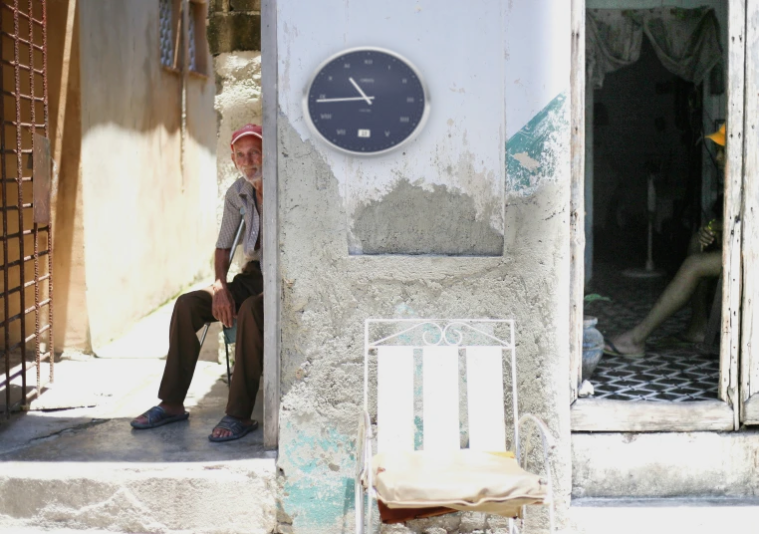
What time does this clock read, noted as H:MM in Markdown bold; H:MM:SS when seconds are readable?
**10:44**
